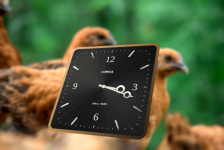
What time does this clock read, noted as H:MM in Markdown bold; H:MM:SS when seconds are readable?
**3:18**
